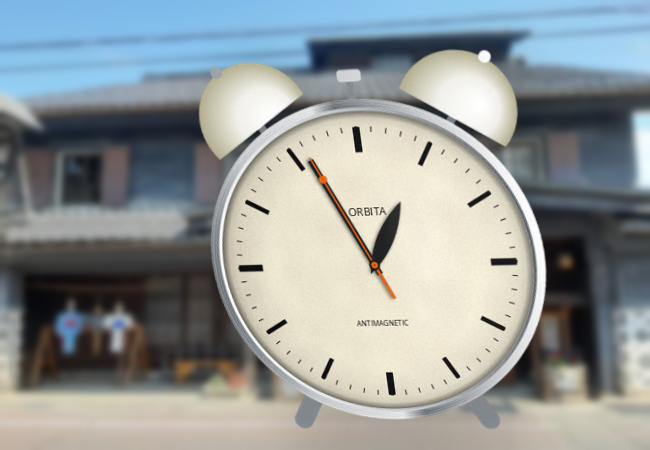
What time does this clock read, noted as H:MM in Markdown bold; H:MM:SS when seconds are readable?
**12:55:56**
